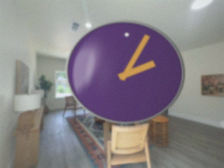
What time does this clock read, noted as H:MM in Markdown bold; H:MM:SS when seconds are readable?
**2:04**
